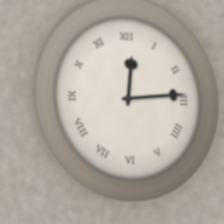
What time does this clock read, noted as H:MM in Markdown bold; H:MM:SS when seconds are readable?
**12:14**
